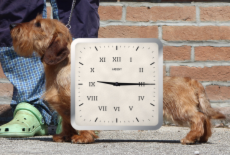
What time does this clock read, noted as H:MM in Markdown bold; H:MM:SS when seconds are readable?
**9:15**
